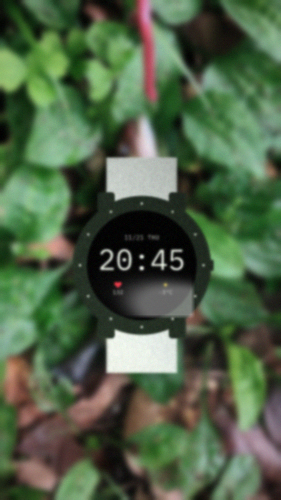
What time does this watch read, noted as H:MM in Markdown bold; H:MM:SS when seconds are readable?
**20:45**
